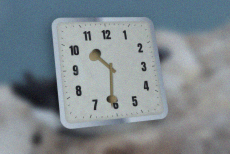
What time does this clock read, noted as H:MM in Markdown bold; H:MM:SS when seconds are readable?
**10:31**
